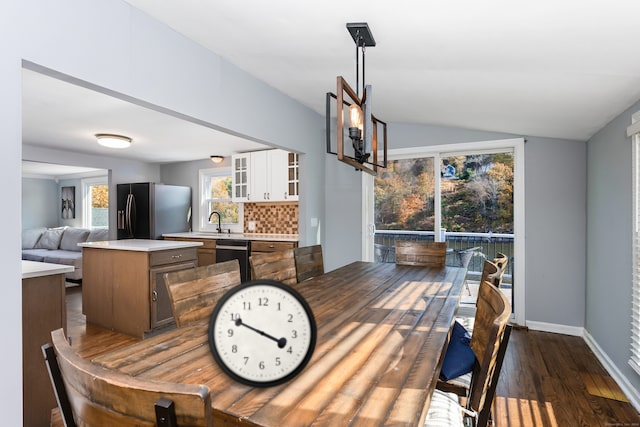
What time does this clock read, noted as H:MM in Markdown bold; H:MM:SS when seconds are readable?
**3:49**
